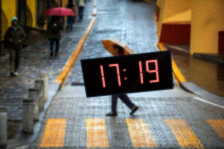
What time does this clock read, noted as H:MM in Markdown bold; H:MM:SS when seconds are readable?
**17:19**
